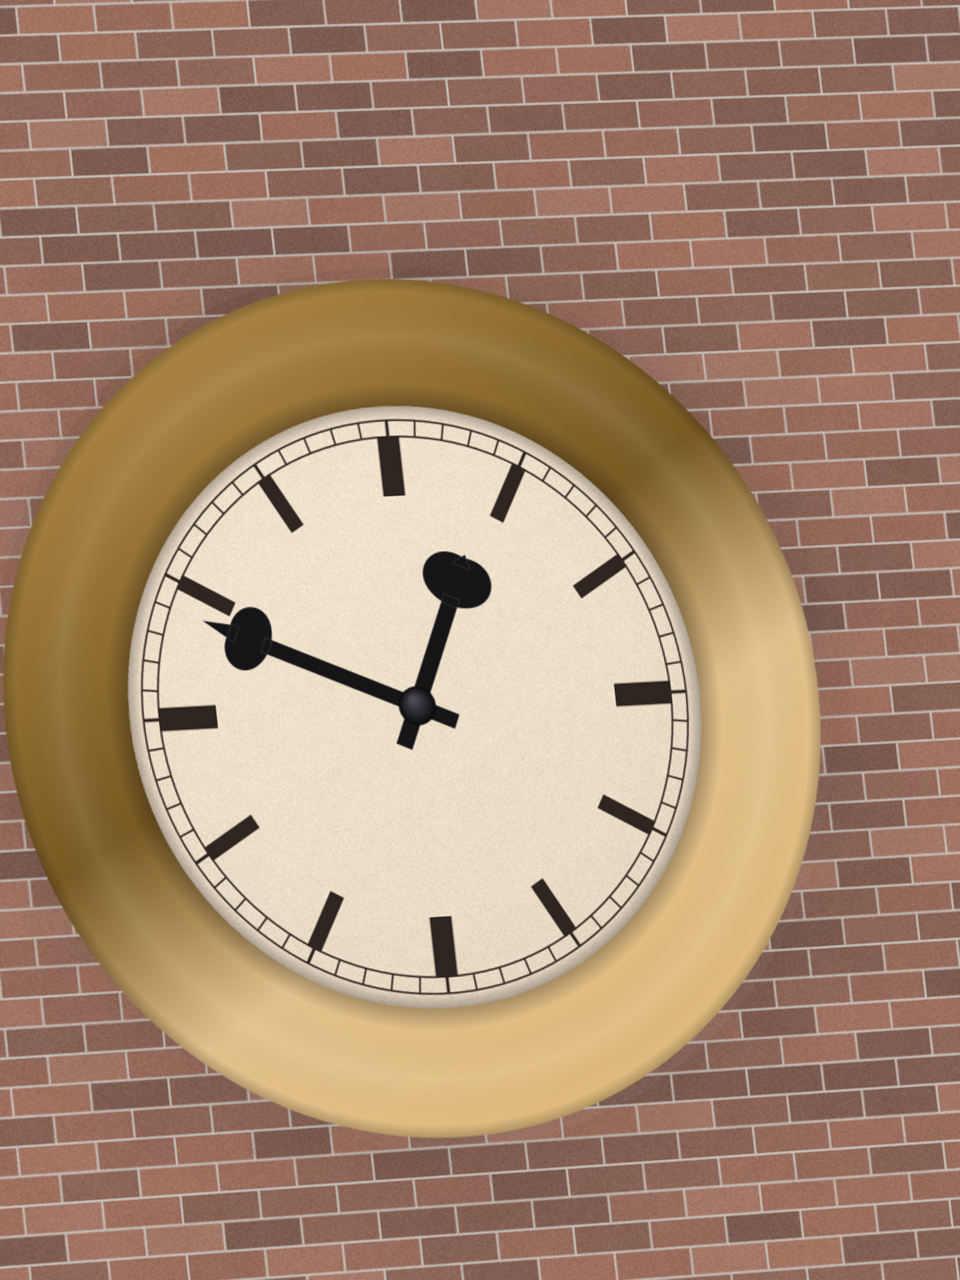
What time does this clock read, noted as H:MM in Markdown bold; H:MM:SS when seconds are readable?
**12:49**
